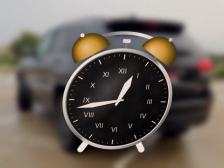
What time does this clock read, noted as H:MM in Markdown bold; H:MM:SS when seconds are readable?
**12:43**
